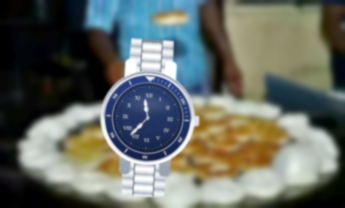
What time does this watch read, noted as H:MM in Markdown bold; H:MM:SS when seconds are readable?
**11:37**
